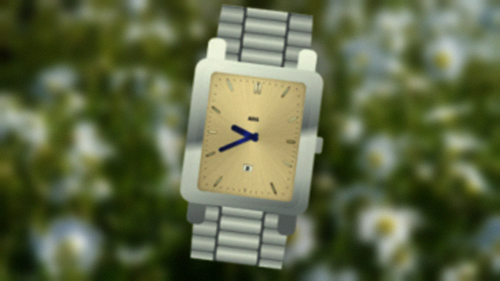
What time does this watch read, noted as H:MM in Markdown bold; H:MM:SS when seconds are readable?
**9:40**
